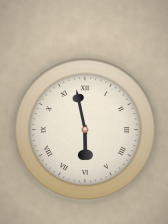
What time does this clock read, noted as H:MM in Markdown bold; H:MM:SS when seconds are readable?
**5:58**
